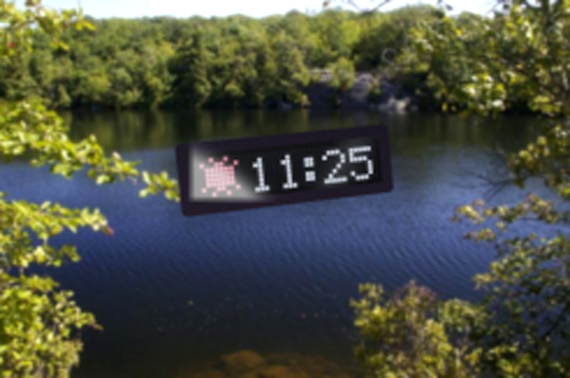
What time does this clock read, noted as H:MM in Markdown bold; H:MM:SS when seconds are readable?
**11:25**
